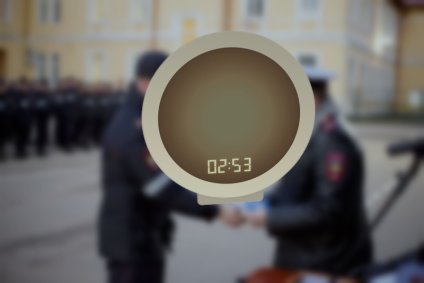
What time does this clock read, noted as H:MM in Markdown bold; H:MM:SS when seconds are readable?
**2:53**
